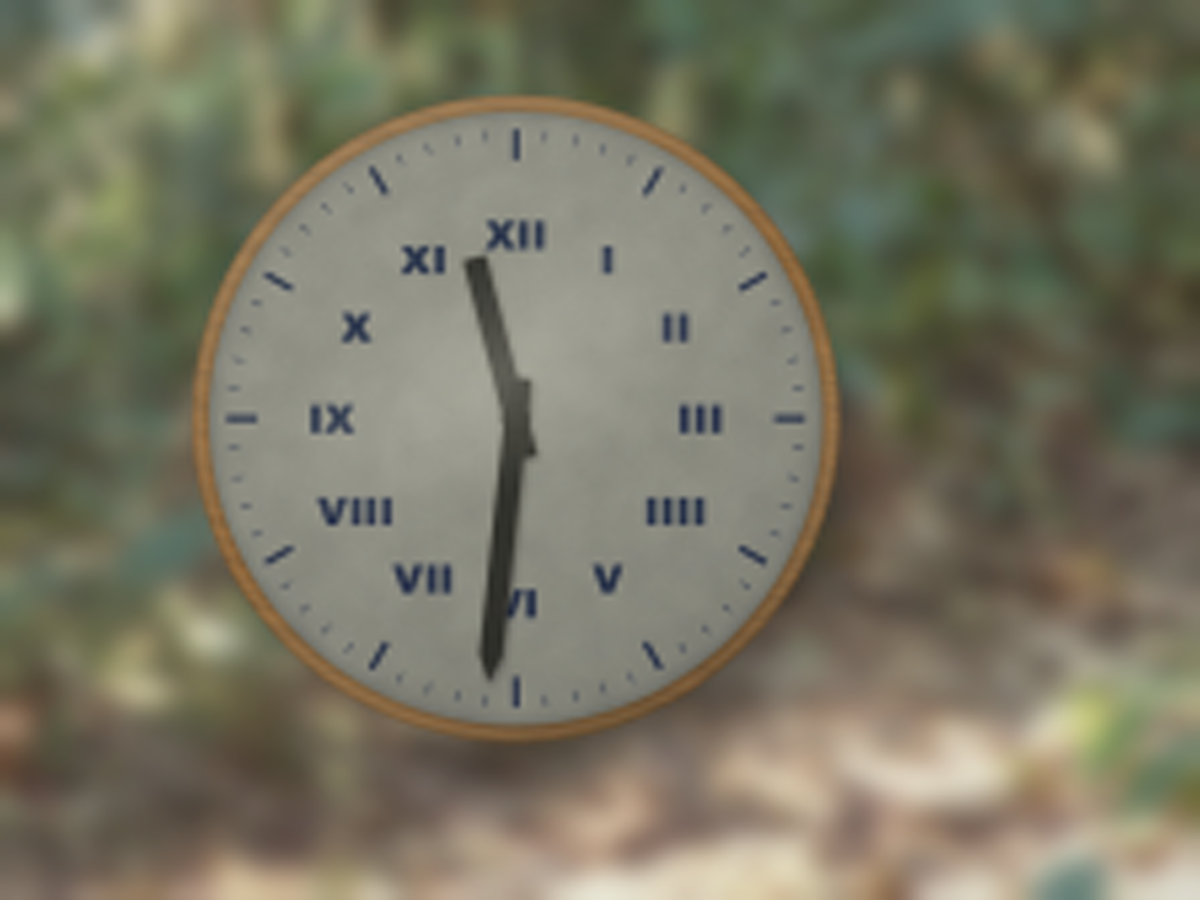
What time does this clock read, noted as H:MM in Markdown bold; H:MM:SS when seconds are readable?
**11:31**
